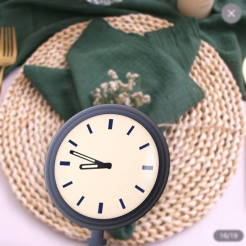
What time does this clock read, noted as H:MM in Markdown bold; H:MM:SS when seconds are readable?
**8:48**
